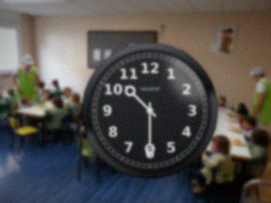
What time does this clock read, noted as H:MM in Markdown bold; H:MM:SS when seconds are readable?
**10:30**
